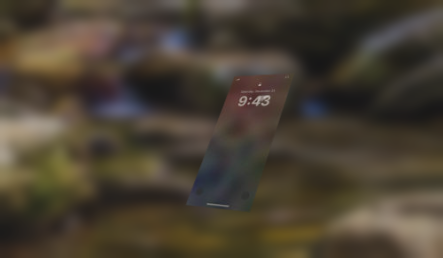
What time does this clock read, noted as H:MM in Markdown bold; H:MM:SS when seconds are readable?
**9:43**
